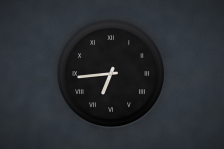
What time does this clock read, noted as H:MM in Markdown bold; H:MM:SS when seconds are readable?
**6:44**
